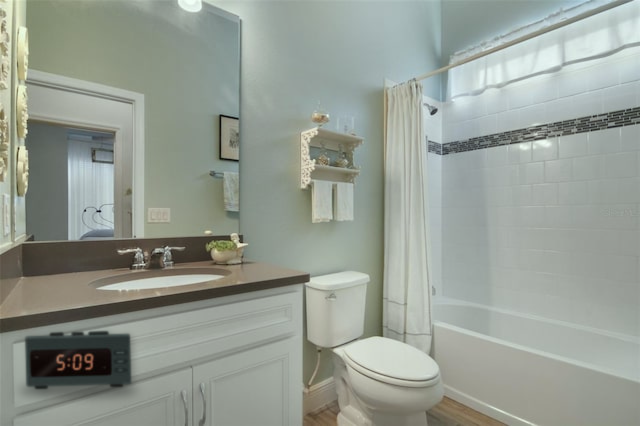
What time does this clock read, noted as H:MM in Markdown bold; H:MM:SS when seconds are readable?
**5:09**
